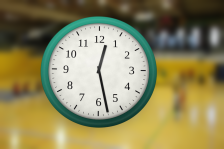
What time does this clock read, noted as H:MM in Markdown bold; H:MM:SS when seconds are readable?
**12:28**
